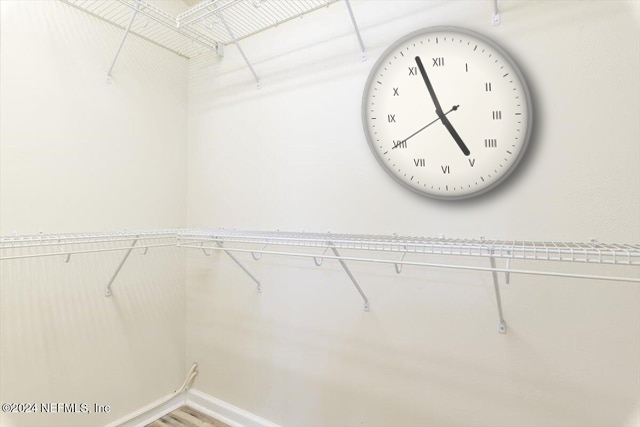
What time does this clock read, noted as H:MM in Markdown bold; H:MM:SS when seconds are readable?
**4:56:40**
